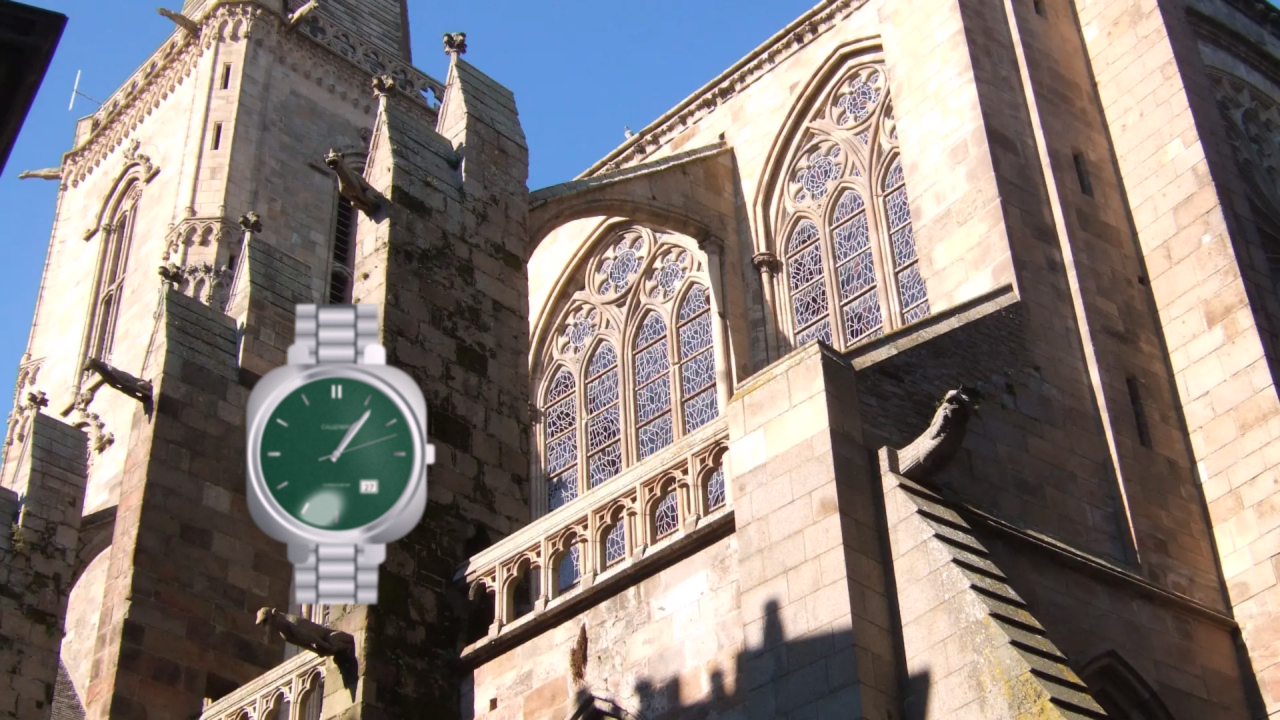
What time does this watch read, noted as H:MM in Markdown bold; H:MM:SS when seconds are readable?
**1:06:12**
